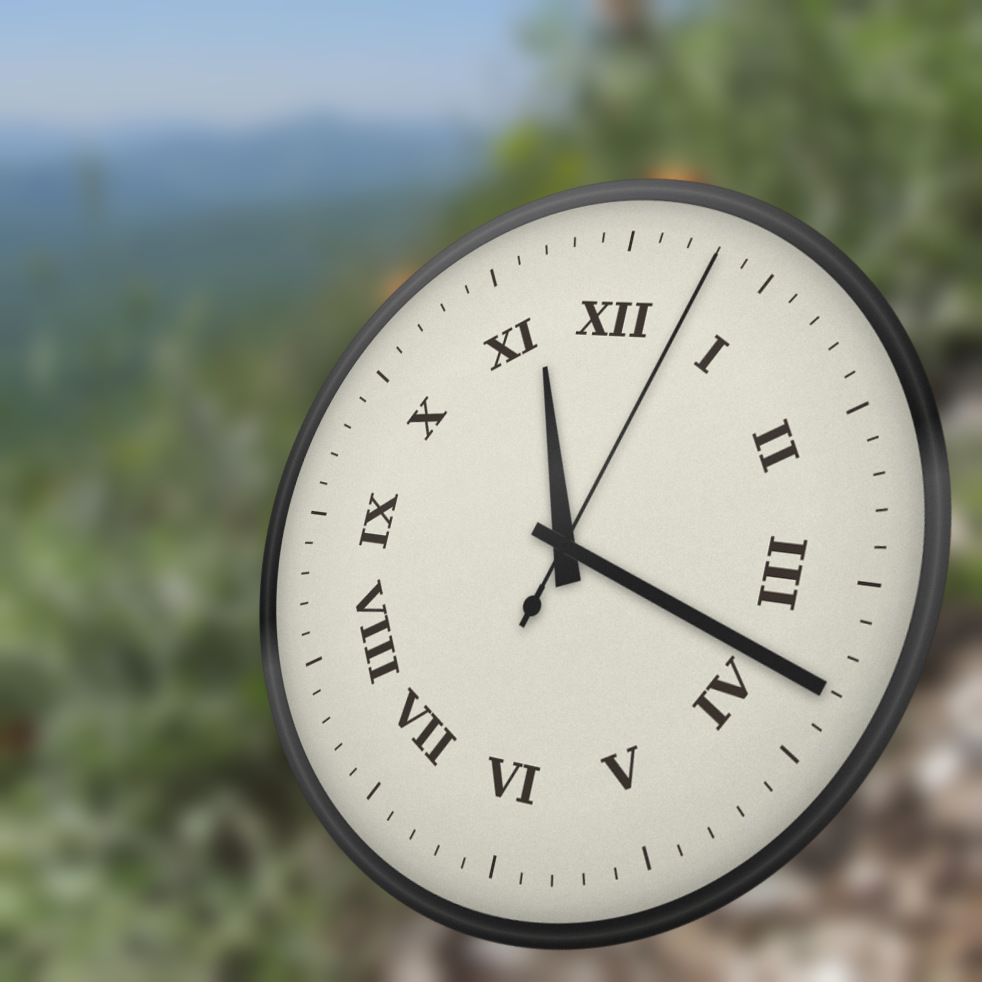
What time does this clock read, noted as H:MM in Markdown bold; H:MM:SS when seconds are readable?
**11:18:03**
